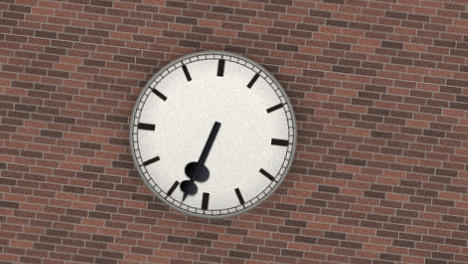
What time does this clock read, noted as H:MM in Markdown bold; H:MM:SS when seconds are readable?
**6:33**
